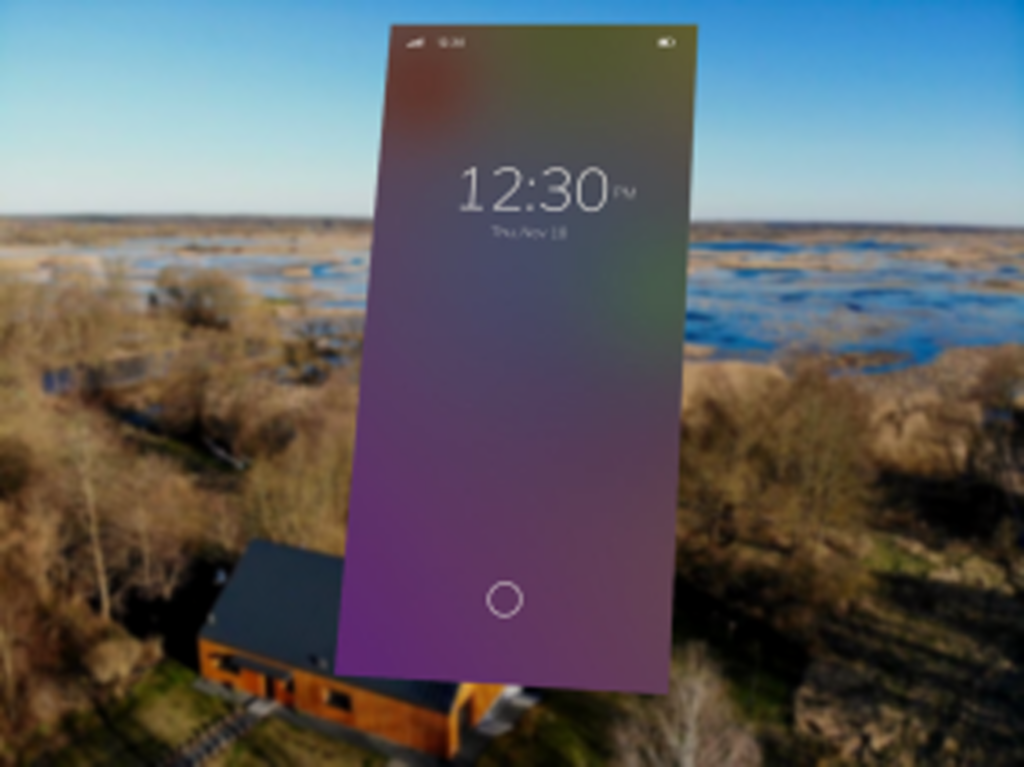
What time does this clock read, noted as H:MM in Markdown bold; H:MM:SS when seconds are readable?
**12:30**
